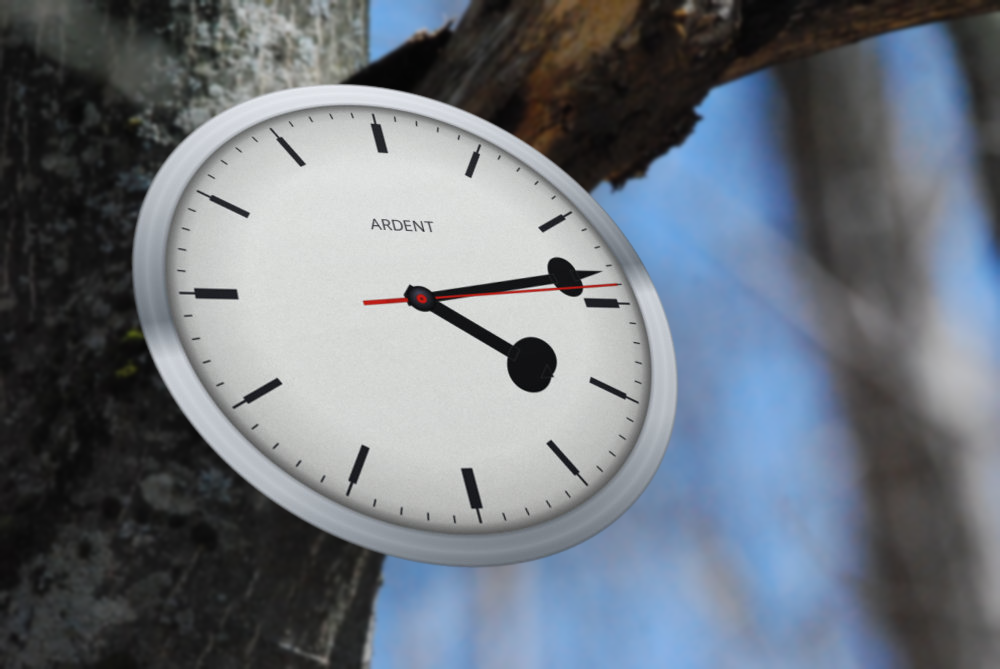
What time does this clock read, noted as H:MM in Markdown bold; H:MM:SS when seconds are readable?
**4:13:14**
